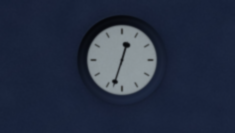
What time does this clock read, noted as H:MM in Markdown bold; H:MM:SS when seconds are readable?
**12:33**
